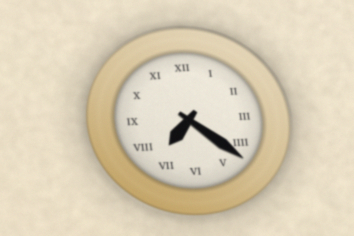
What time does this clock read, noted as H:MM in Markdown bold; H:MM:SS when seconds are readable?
**7:22**
